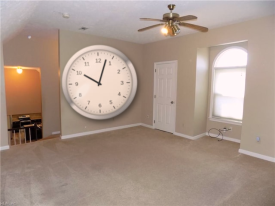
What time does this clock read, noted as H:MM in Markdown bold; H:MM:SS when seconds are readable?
**10:03**
